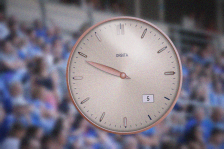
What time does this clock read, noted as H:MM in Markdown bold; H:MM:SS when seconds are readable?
**9:49**
